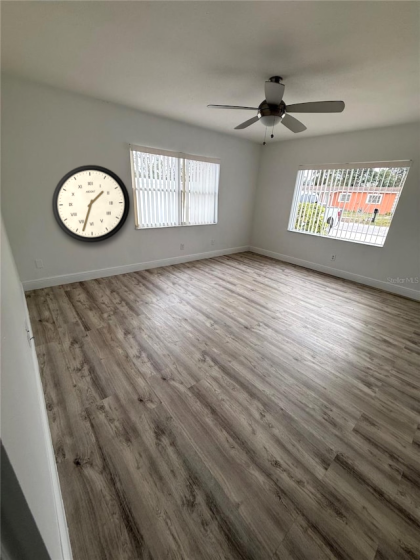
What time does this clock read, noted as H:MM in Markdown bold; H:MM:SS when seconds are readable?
**1:33**
